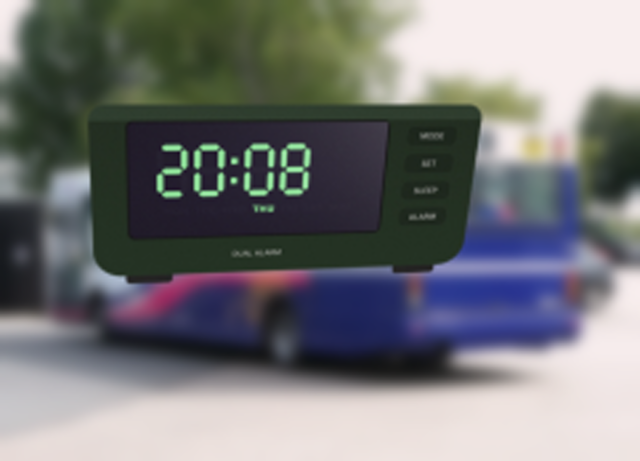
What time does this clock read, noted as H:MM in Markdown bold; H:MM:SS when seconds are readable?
**20:08**
